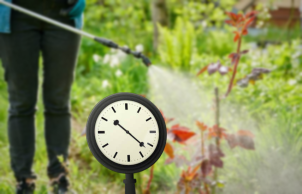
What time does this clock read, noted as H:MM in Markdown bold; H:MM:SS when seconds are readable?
**10:22**
